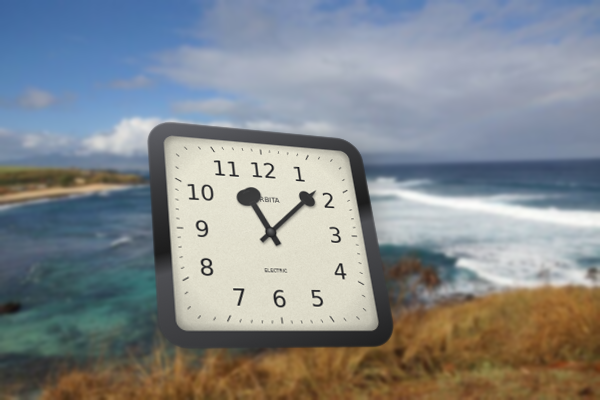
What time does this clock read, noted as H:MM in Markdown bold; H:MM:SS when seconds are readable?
**11:08**
